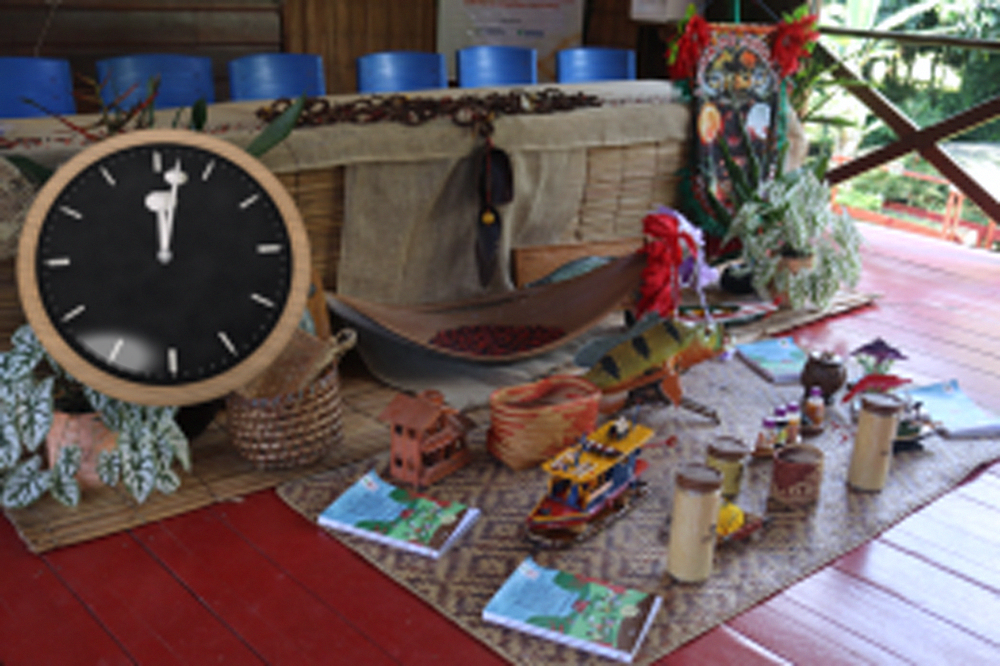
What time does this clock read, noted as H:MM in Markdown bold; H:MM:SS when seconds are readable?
**12:02**
